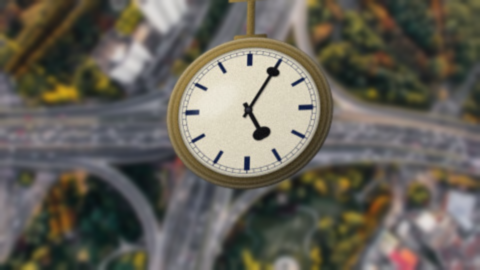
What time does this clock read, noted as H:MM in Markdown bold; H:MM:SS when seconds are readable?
**5:05**
